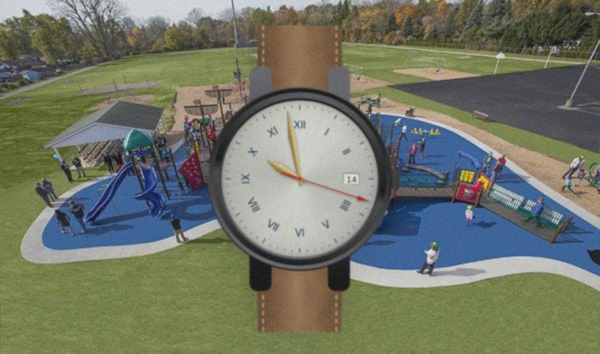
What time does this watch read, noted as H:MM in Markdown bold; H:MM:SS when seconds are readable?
**9:58:18**
